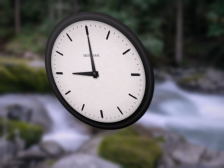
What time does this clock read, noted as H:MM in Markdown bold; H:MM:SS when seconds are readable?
**9:00**
